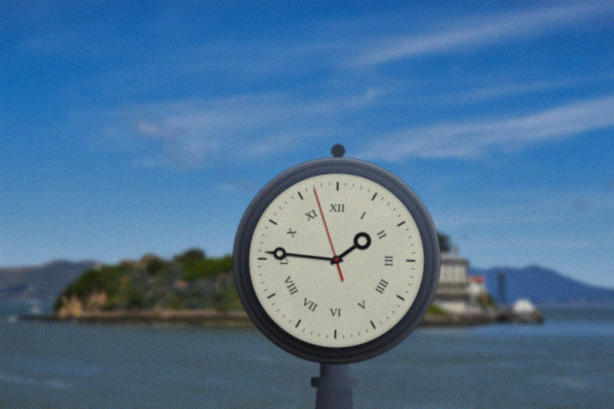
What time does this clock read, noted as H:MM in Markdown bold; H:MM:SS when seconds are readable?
**1:45:57**
